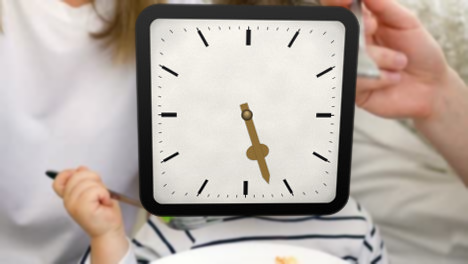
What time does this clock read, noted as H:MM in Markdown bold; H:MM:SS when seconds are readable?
**5:27**
